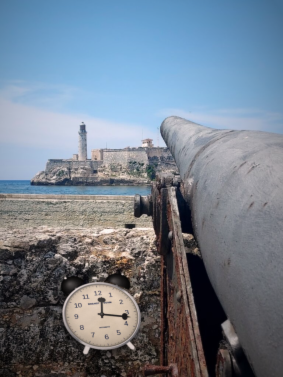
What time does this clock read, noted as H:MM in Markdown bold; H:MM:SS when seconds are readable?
**12:17**
